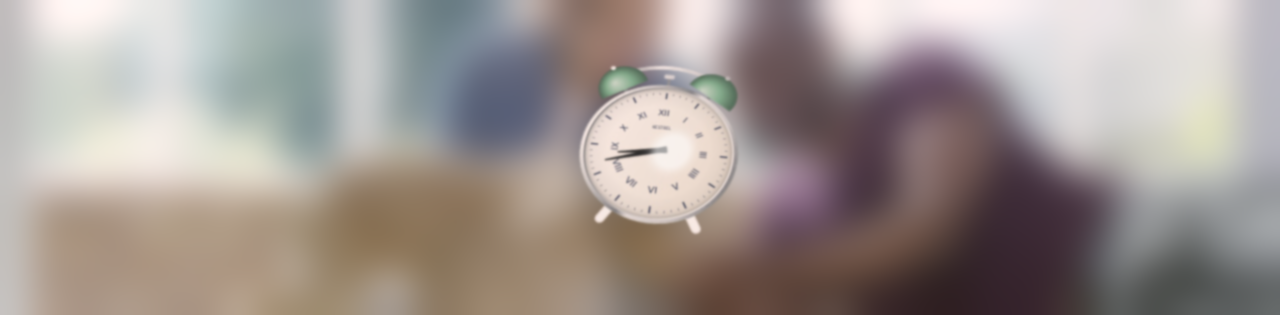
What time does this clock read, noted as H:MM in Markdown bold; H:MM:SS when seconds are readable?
**8:42**
